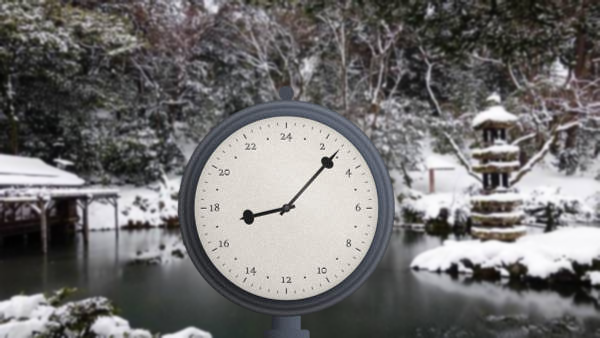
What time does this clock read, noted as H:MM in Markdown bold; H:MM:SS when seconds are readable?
**17:07**
